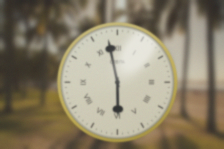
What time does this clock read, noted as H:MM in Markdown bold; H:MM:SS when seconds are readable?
**5:58**
